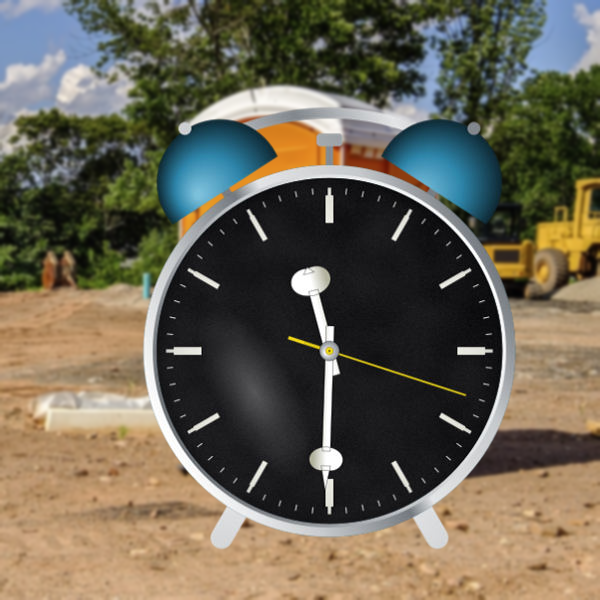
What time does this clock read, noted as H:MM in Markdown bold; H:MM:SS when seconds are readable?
**11:30:18**
